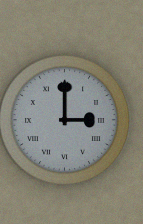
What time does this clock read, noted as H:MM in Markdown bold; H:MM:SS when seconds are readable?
**3:00**
